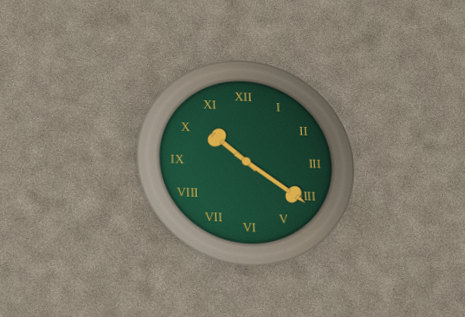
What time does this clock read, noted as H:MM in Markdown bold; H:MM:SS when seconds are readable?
**10:21**
